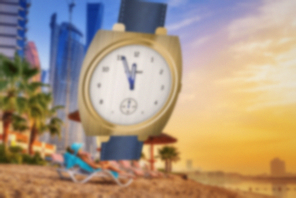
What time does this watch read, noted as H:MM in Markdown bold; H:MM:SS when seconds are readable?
**11:56**
